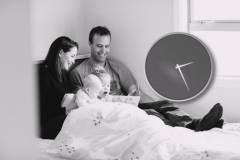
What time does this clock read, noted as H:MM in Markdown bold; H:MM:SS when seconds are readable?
**2:26**
